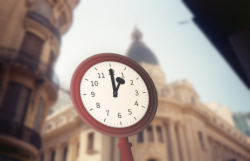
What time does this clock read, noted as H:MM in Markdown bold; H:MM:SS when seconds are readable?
**1:00**
